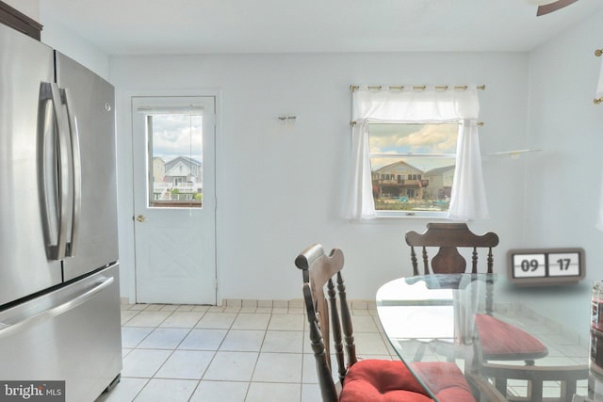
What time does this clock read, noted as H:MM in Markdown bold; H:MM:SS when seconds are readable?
**9:17**
